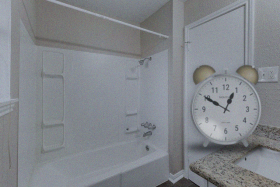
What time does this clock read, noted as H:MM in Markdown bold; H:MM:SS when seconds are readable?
**12:50**
